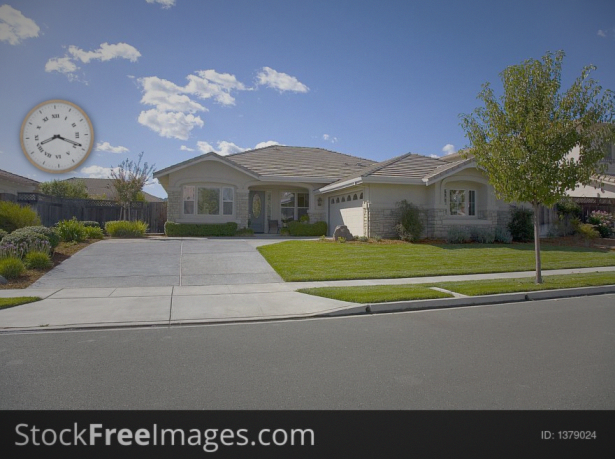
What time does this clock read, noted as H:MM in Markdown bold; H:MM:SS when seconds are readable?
**8:19**
